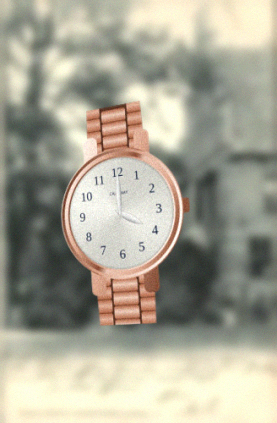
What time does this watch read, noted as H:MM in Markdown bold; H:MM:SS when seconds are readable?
**4:00**
